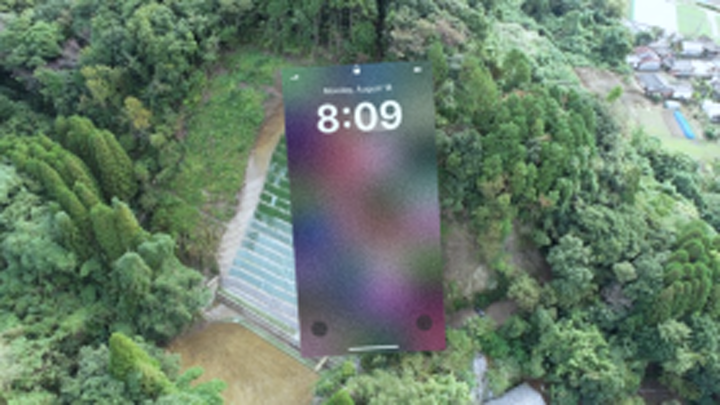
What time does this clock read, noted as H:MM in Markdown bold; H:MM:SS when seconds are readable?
**8:09**
